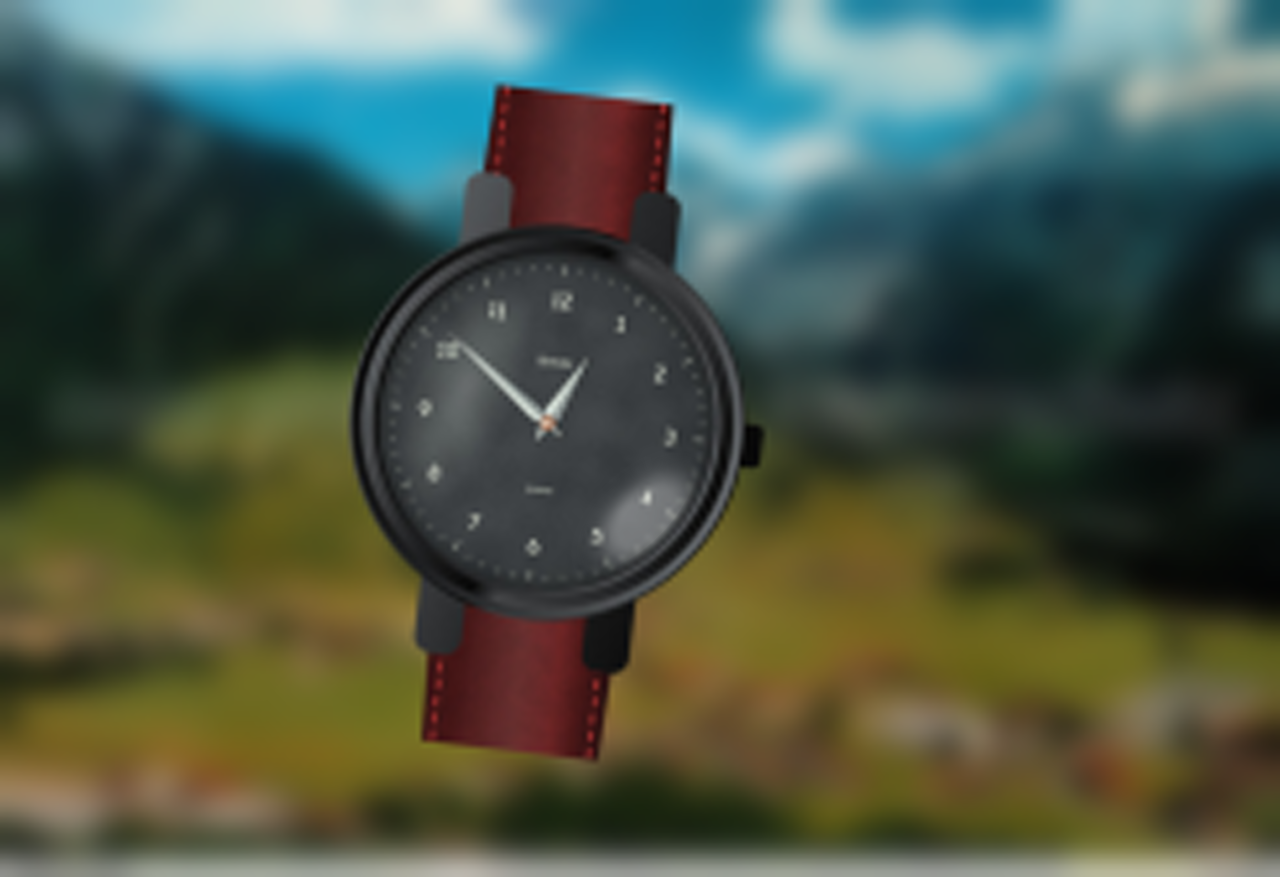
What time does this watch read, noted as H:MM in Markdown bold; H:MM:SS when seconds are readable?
**12:51**
